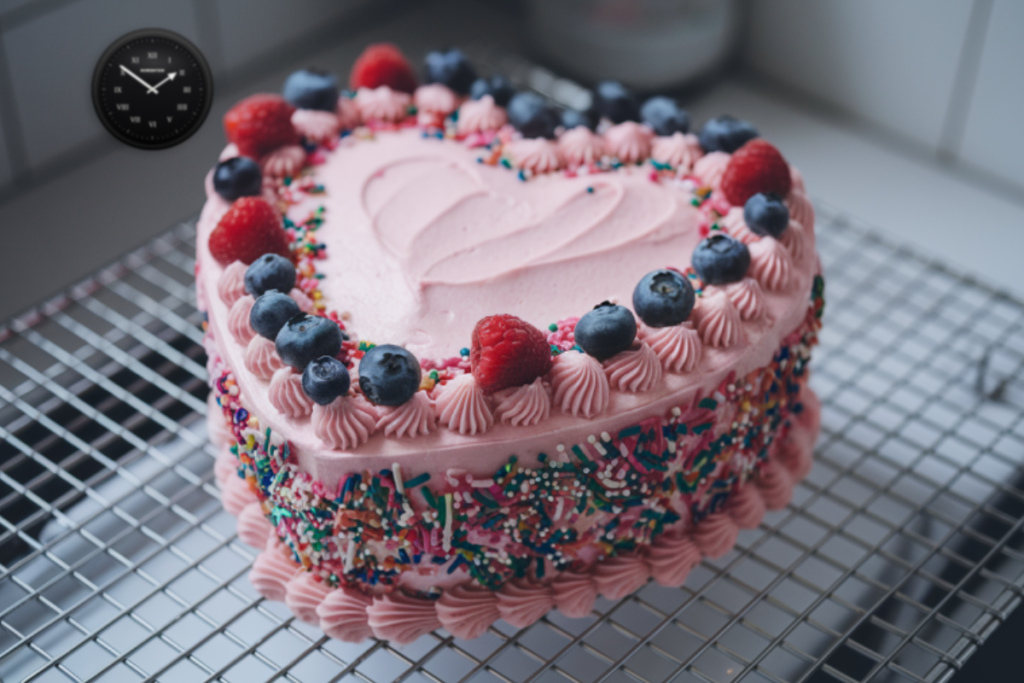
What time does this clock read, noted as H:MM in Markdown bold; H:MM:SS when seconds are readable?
**1:51**
